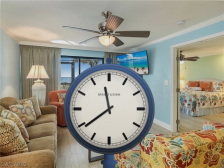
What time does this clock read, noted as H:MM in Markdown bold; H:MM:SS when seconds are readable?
**11:39**
